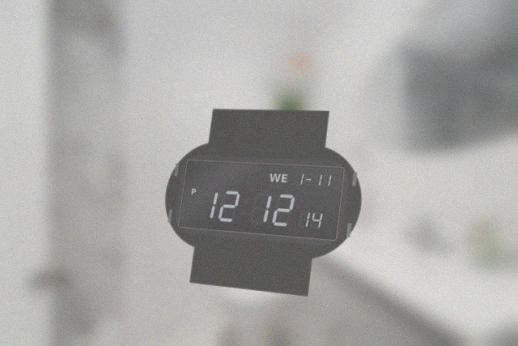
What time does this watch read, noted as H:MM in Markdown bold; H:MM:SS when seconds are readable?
**12:12:14**
